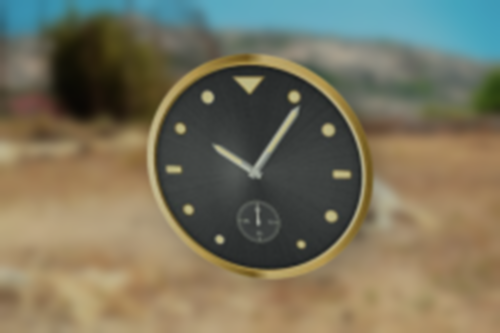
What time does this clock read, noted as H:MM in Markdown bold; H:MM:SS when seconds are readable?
**10:06**
